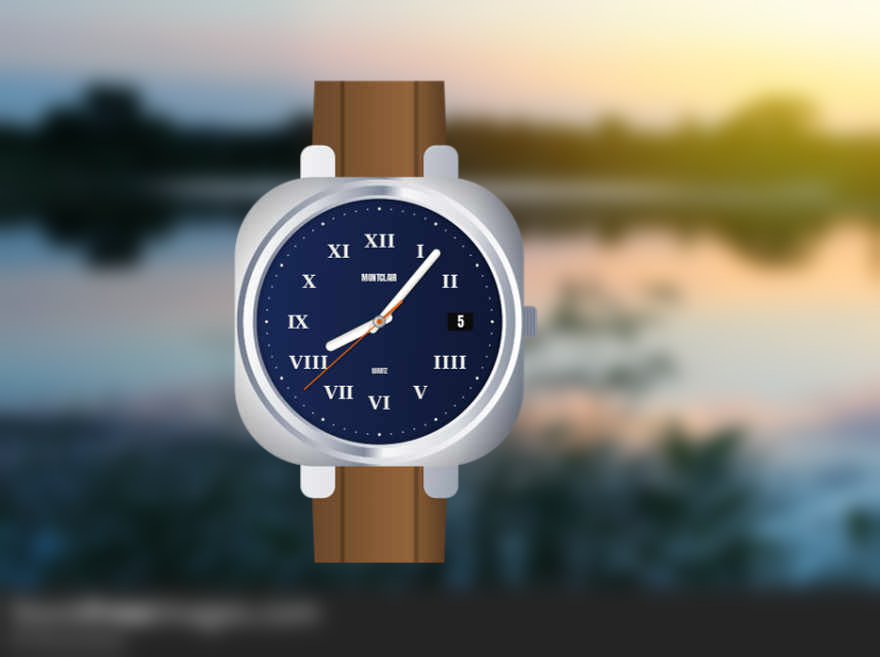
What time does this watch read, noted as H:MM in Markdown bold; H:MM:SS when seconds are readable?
**8:06:38**
